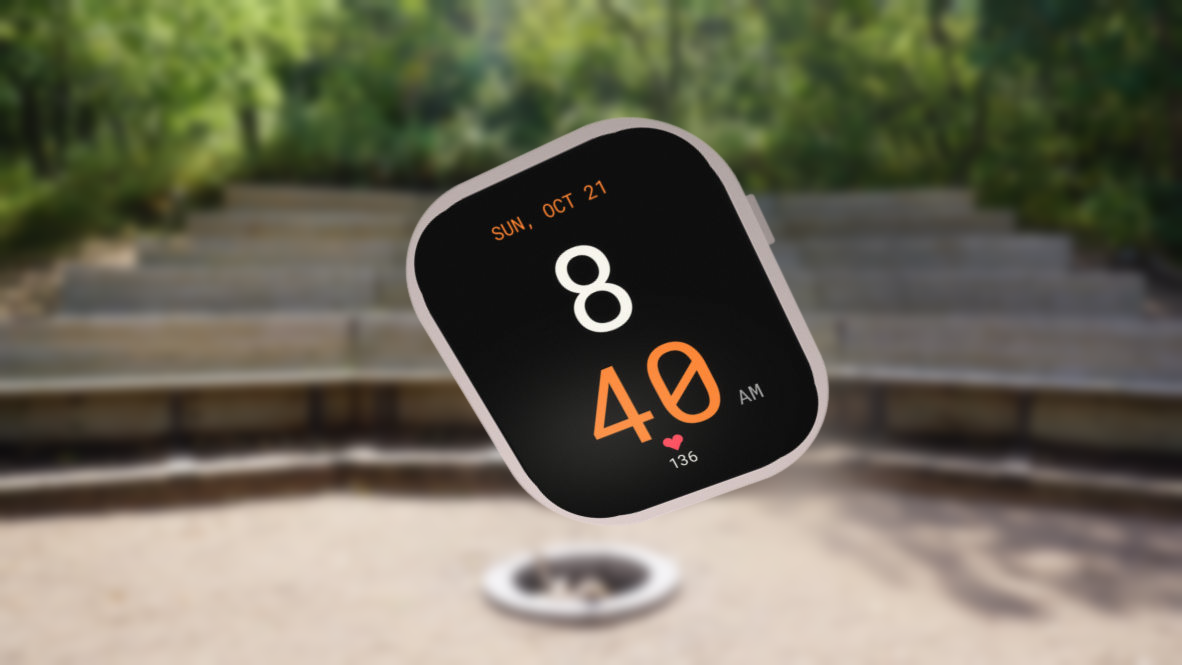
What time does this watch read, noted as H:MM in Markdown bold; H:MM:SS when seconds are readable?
**8:40**
